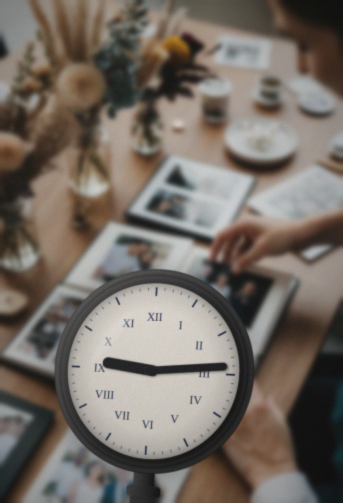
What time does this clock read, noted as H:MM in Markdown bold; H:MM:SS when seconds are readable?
**9:14**
